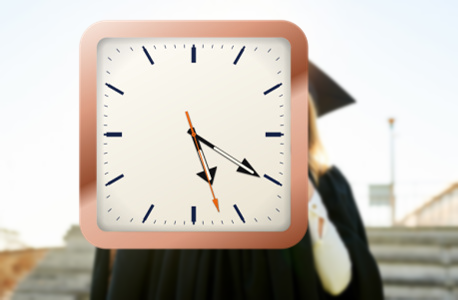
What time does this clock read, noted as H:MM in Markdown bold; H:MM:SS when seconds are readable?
**5:20:27**
